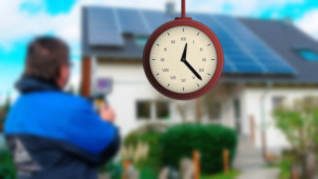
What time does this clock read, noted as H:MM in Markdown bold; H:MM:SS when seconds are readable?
**12:23**
